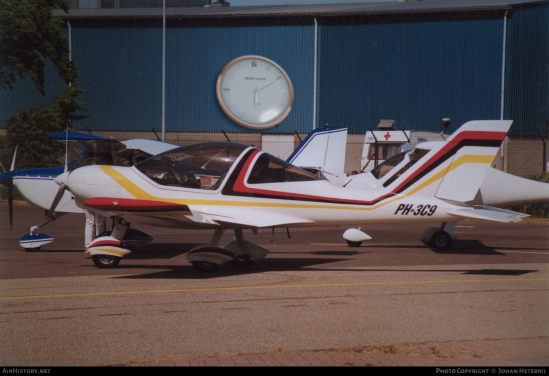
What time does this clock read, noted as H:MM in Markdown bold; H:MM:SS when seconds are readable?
**6:10**
